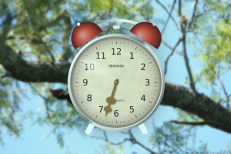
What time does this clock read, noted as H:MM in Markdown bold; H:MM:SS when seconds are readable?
**6:33**
